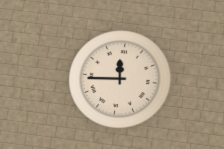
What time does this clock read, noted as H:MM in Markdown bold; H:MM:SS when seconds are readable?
**11:44**
